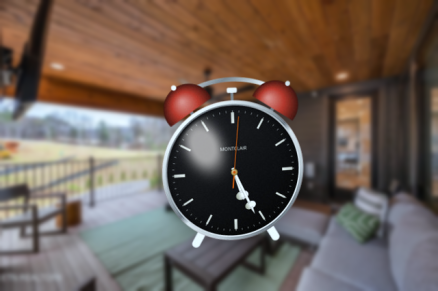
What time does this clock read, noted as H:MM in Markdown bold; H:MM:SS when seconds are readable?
**5:26:01**
